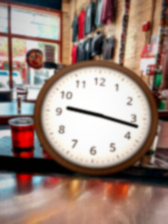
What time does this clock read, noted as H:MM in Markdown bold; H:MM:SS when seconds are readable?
**9:17**
